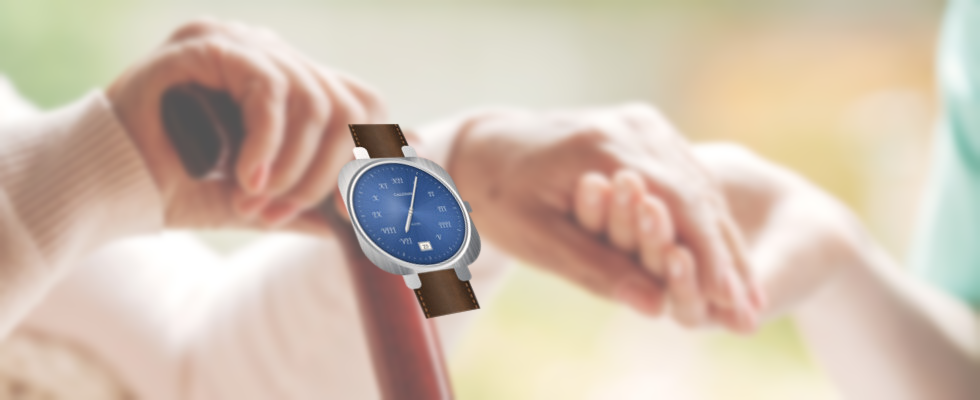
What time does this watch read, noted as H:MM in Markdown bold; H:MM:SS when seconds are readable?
**7:05**
